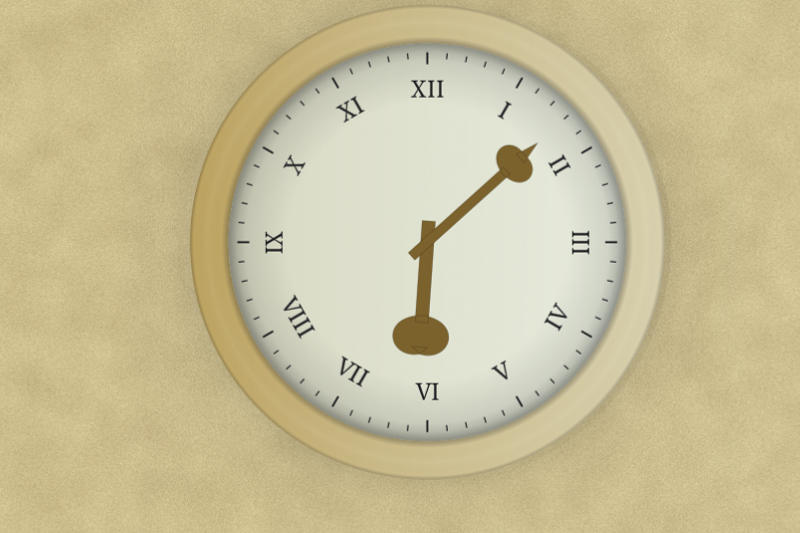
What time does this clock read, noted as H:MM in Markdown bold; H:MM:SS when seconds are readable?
**6:08**
